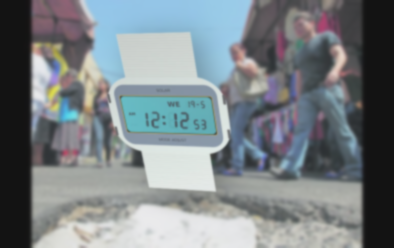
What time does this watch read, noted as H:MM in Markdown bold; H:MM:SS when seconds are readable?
**12:12:53**
